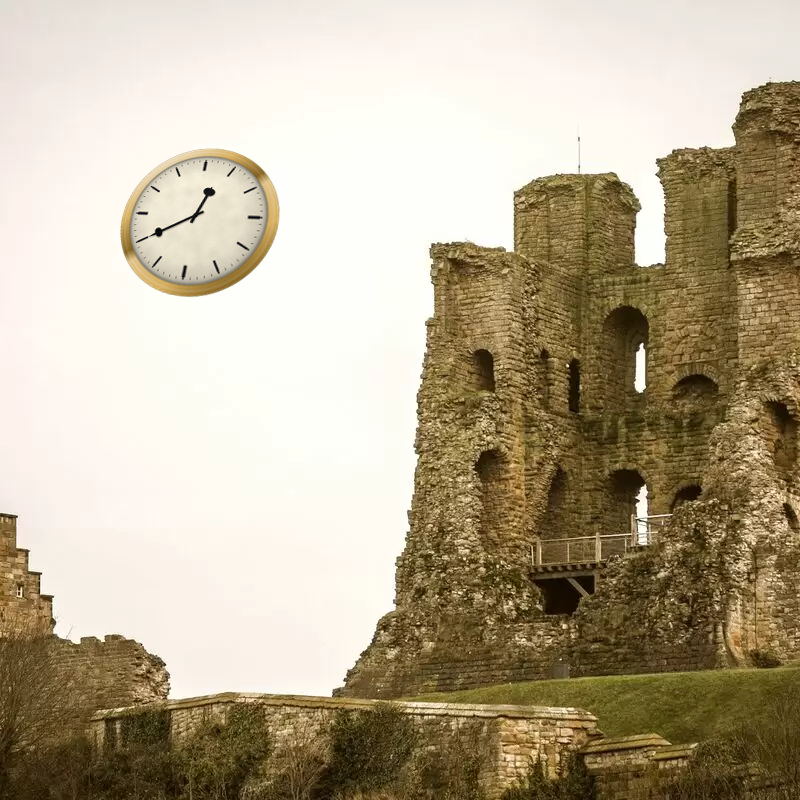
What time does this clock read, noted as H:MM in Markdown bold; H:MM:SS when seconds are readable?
**12:40**
